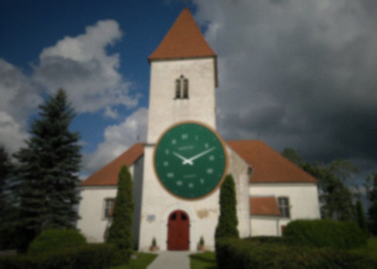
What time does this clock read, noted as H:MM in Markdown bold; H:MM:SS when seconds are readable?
**10:12**
